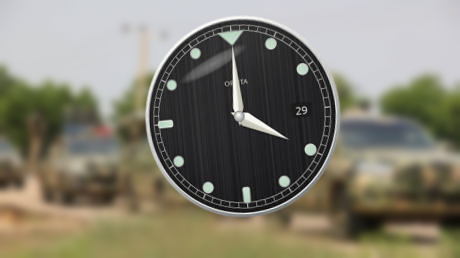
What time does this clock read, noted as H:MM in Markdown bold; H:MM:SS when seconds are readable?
**4:00**
